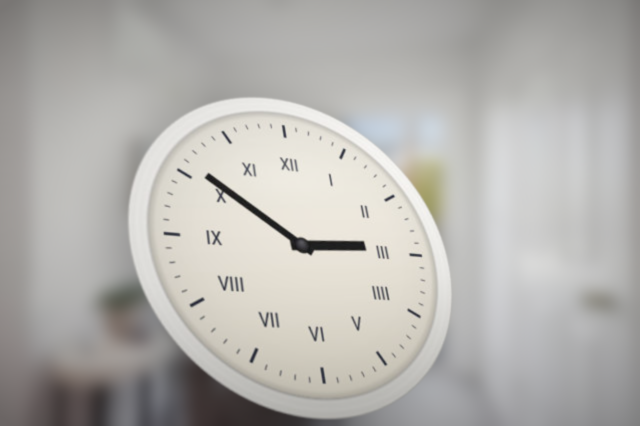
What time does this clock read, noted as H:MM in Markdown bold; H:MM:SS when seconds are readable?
**2:51**
